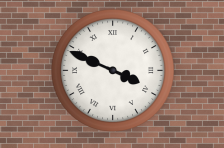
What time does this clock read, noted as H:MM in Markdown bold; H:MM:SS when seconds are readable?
**3:49**
